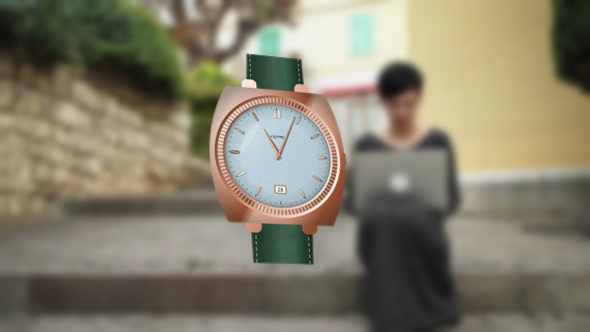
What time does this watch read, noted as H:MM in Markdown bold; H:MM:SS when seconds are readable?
**11:04**
